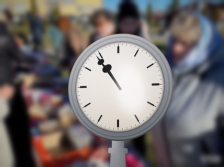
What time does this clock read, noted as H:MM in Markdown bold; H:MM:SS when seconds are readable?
**10:54**
